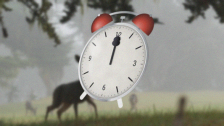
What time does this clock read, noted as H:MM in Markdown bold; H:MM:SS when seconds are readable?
**12:00**
